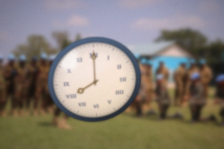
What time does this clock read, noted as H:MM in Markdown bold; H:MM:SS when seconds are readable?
**8:00**
